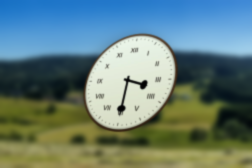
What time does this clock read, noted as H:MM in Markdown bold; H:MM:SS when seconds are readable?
**3:30**
